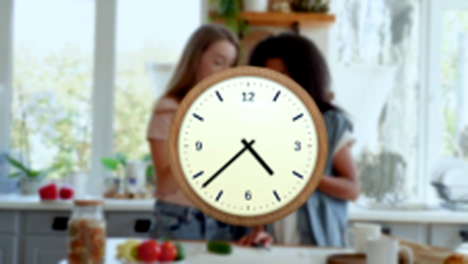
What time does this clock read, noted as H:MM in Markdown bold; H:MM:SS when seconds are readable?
**4:38**
